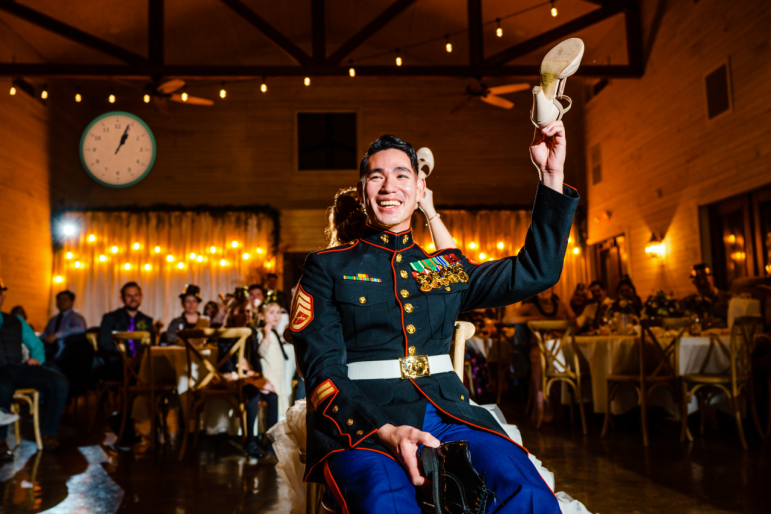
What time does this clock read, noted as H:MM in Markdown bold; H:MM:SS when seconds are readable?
**1:04**
